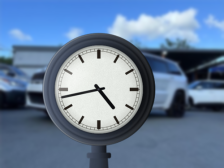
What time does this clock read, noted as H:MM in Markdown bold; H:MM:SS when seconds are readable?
**4:43**
